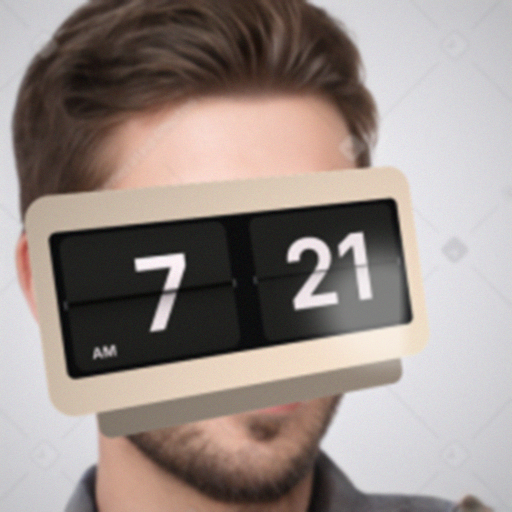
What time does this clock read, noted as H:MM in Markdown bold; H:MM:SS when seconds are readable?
**7:21**
